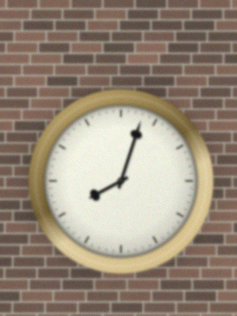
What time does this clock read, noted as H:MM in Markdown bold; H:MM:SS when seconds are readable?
**8:03**
